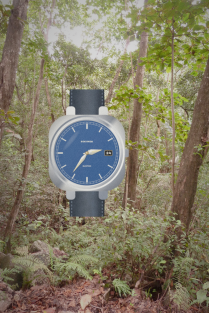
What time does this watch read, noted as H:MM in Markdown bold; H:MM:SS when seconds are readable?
**2:36**
